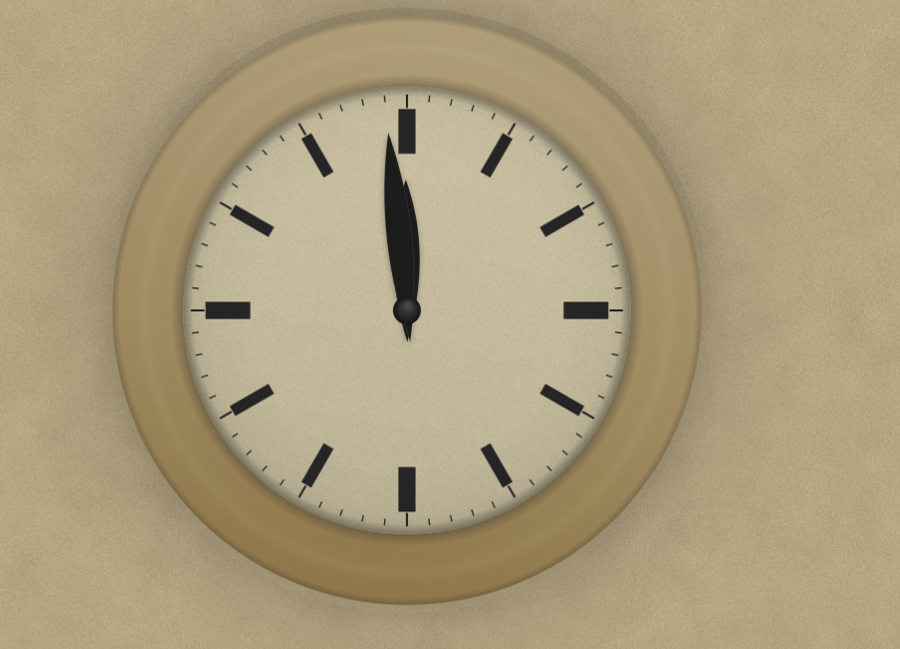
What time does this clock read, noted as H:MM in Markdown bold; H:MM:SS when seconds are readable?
**11:59**
